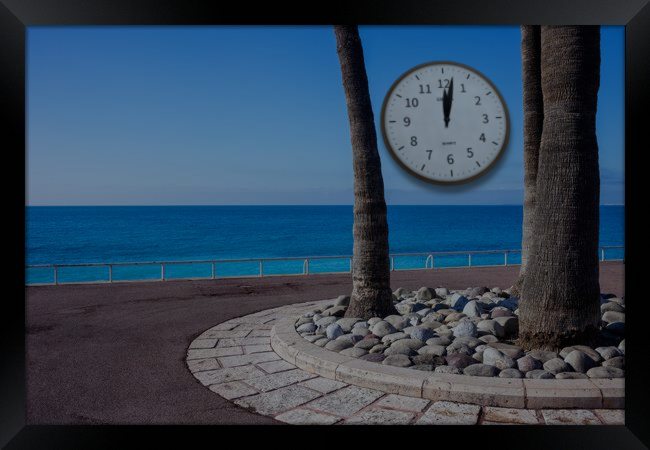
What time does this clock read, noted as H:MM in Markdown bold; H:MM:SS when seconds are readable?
**12:02**
